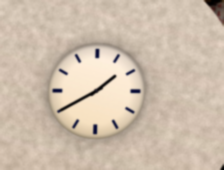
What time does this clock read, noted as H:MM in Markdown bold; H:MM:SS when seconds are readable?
**1:40**
